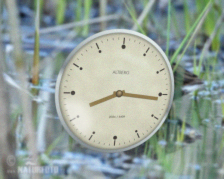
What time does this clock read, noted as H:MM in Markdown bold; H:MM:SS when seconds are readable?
**8:16**
